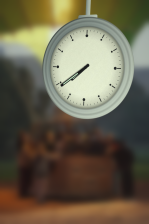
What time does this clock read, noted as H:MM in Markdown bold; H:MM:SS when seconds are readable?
**7:39**
